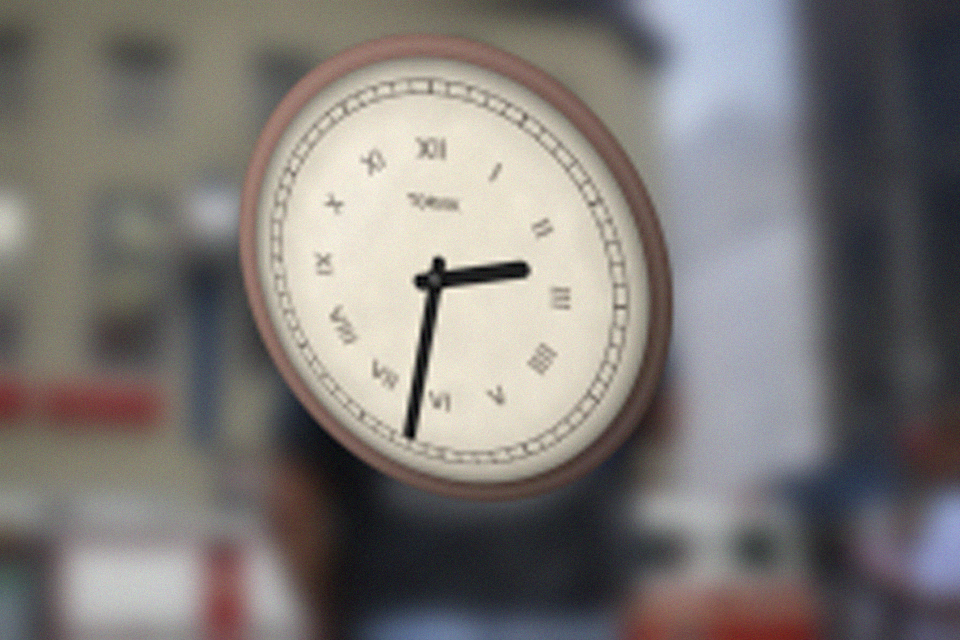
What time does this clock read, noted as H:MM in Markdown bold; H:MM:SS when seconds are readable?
**2:32**
